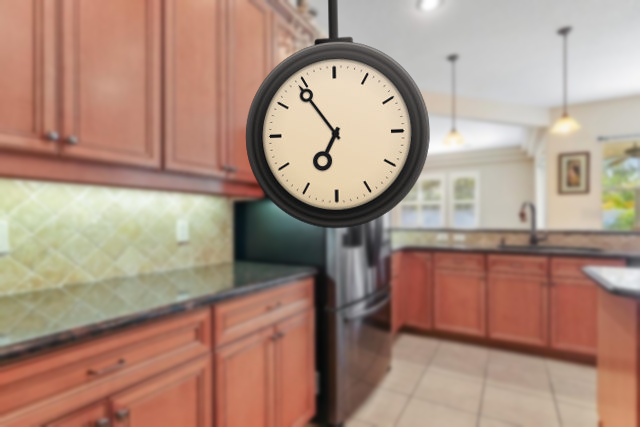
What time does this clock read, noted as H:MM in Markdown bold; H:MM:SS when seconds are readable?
**6:54**
